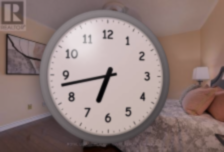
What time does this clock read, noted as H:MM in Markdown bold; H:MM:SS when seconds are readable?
**6:43**
